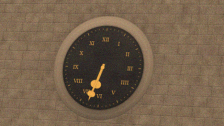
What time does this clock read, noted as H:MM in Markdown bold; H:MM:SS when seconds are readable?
**6:33**
